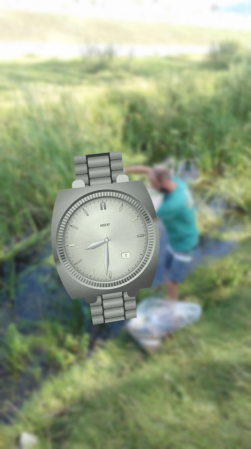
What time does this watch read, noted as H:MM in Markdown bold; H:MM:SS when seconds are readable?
**8:31**
